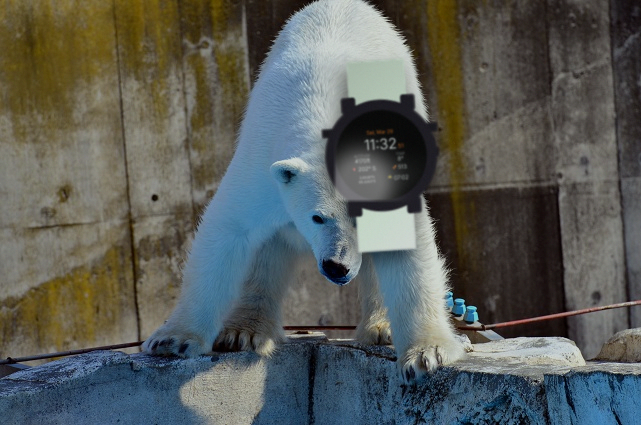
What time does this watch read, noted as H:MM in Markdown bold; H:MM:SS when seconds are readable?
**11:32**
